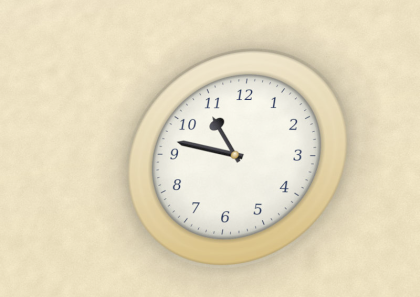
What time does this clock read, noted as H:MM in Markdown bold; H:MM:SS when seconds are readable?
**10:47**
